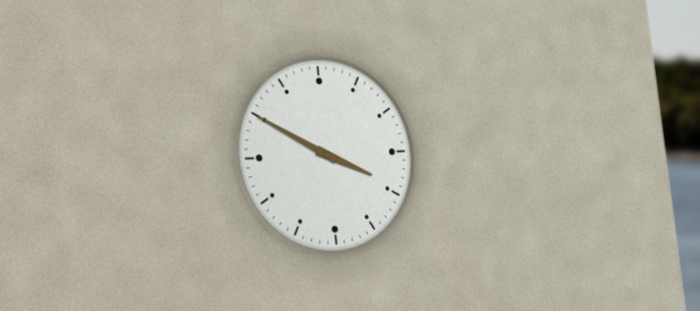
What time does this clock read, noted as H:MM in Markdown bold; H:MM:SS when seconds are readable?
**3:50**
